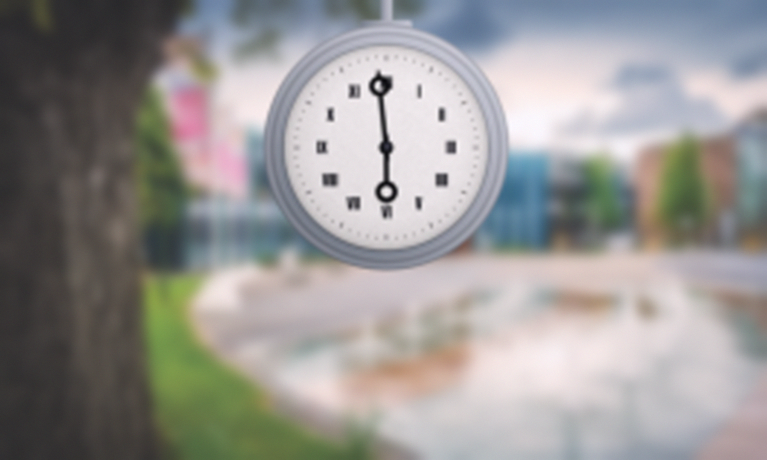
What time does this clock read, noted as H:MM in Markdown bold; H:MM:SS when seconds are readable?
**5:59**
